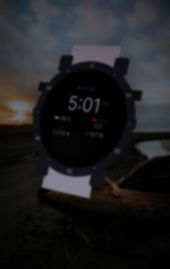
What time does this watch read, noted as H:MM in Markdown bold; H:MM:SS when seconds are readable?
**5:01**
